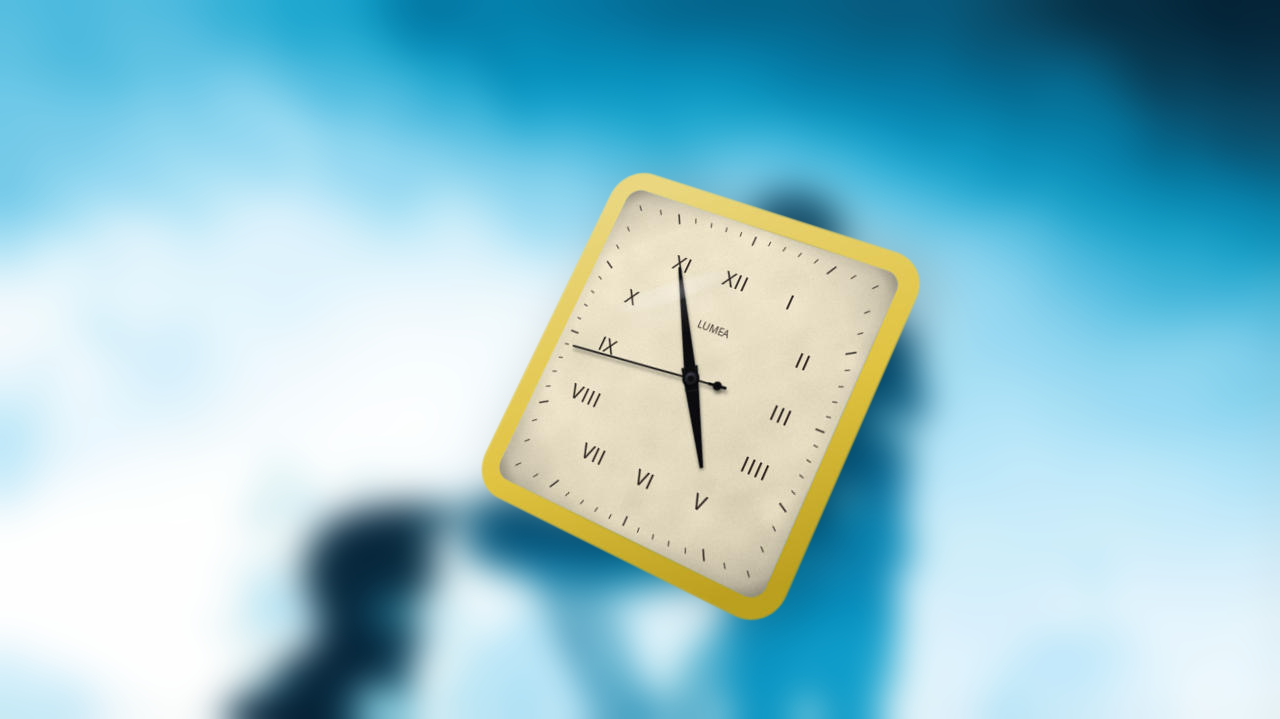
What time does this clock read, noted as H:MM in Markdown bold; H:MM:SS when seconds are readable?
**4:54:44**
